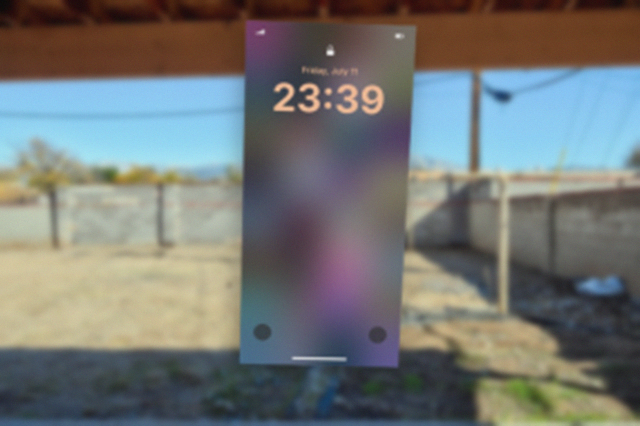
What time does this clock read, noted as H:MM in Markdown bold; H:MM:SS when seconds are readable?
**23:39**
